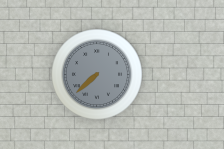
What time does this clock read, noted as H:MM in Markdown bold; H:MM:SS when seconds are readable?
**7:38**
